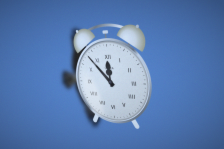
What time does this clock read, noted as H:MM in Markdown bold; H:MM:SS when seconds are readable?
**11:53**
